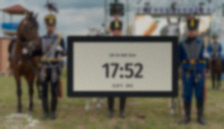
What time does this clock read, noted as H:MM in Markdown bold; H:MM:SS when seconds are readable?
**17:52**
